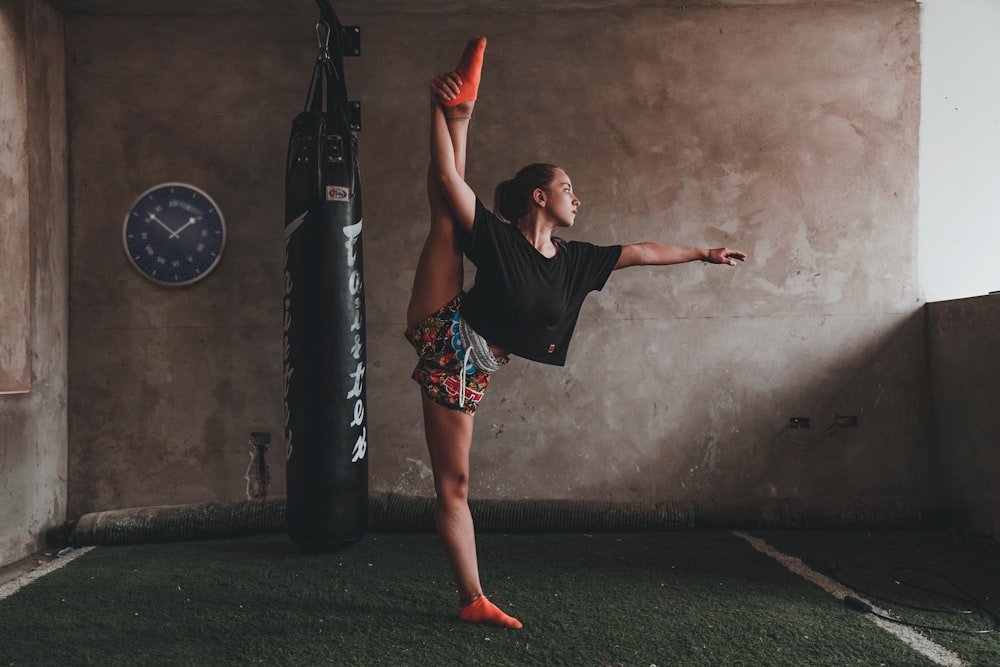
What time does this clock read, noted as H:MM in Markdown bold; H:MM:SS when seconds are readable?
**1:52**
